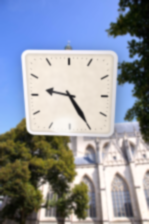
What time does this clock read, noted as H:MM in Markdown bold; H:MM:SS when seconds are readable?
**9:25**
